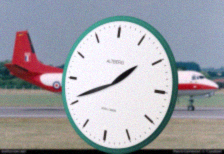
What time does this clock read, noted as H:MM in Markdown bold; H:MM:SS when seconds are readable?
**1:41**
